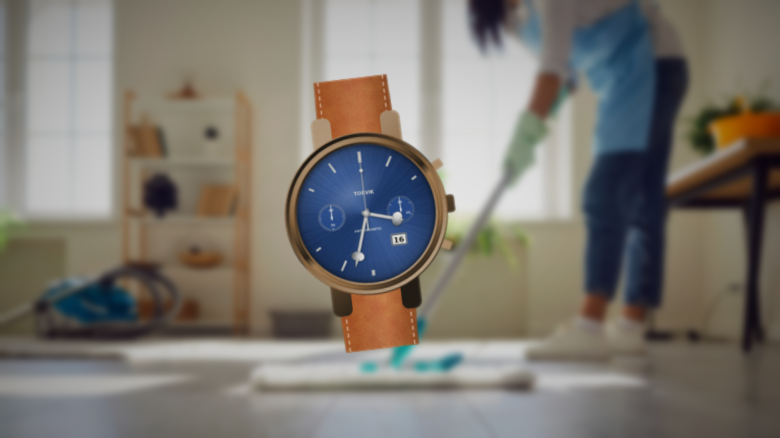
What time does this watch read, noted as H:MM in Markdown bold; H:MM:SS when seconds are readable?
**3:33**
